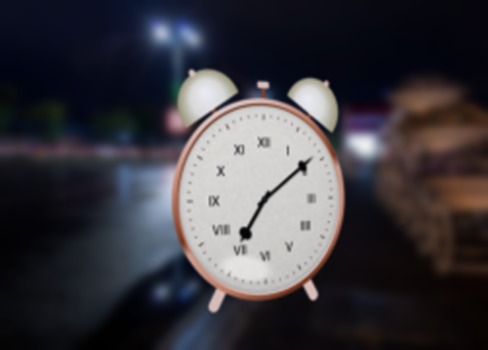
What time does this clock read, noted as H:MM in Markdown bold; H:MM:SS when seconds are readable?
**7:09**
